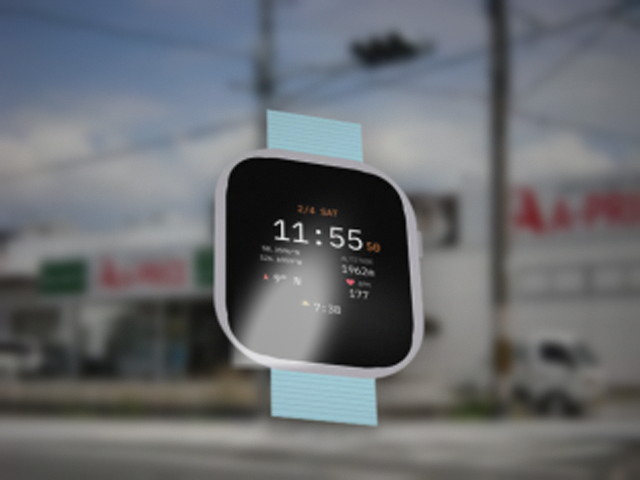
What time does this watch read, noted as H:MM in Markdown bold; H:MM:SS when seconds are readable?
**11:55**
